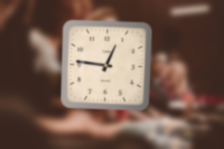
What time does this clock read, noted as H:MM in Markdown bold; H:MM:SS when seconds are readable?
**12:46**
